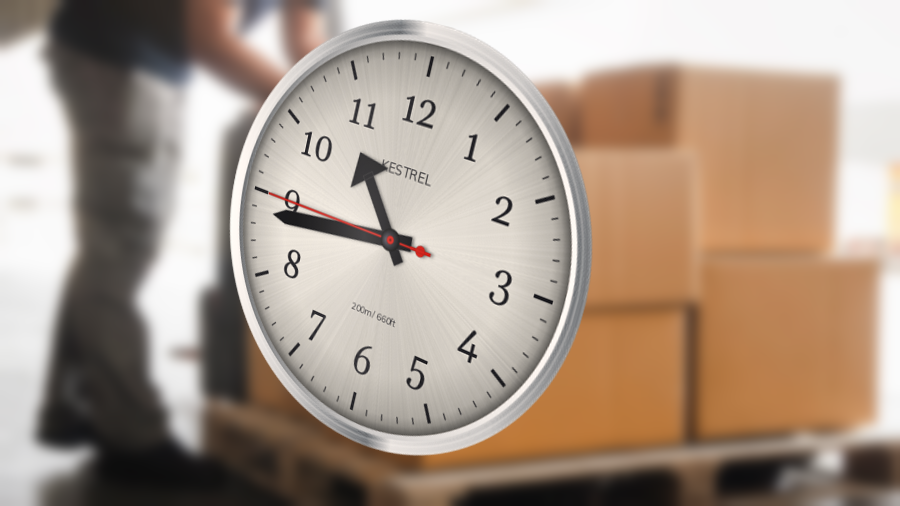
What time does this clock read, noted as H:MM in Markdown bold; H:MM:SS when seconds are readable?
**10:43:45**
